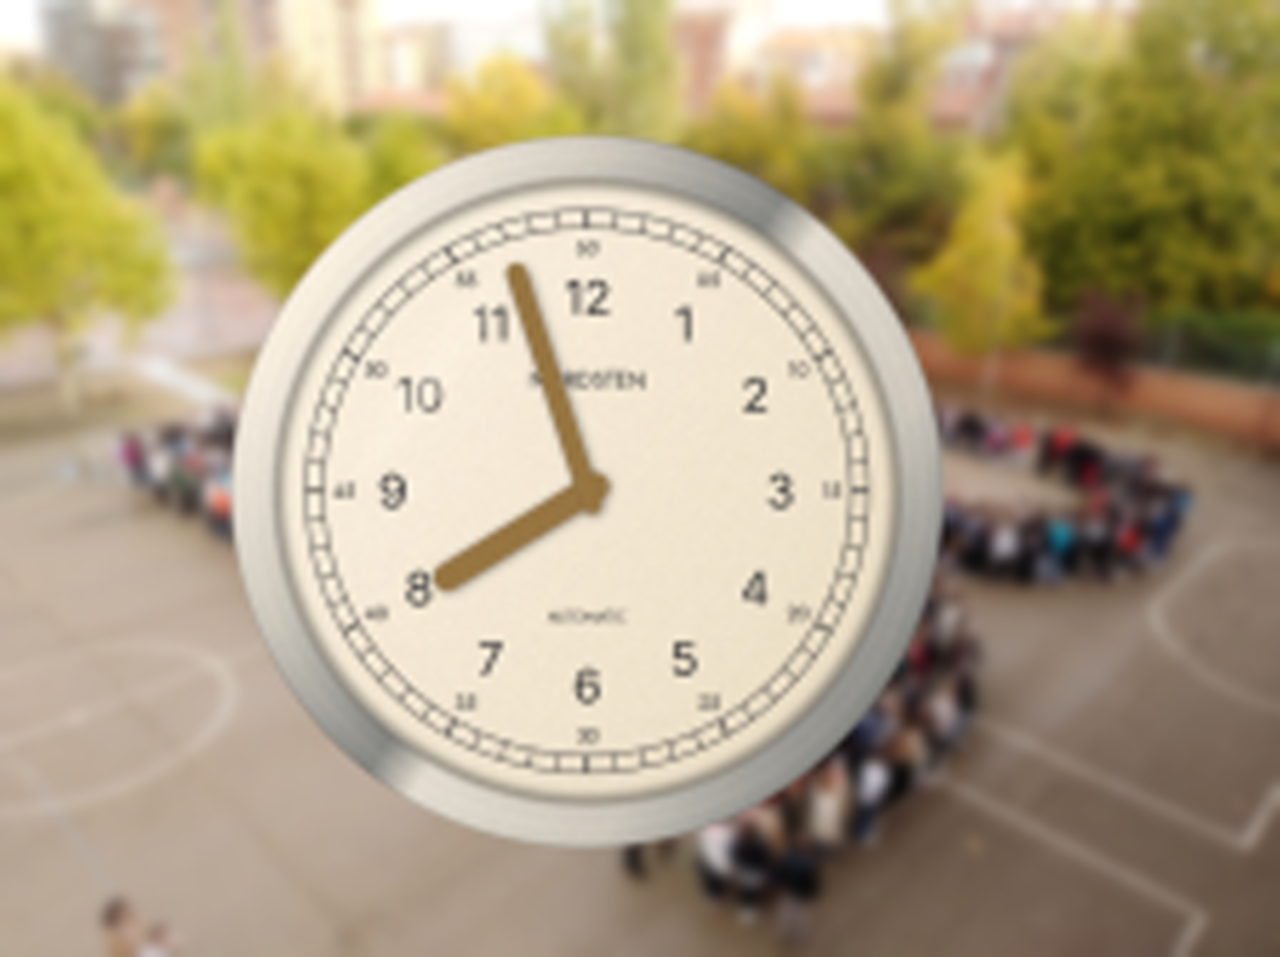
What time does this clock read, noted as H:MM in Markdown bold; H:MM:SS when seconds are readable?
**7:57**
